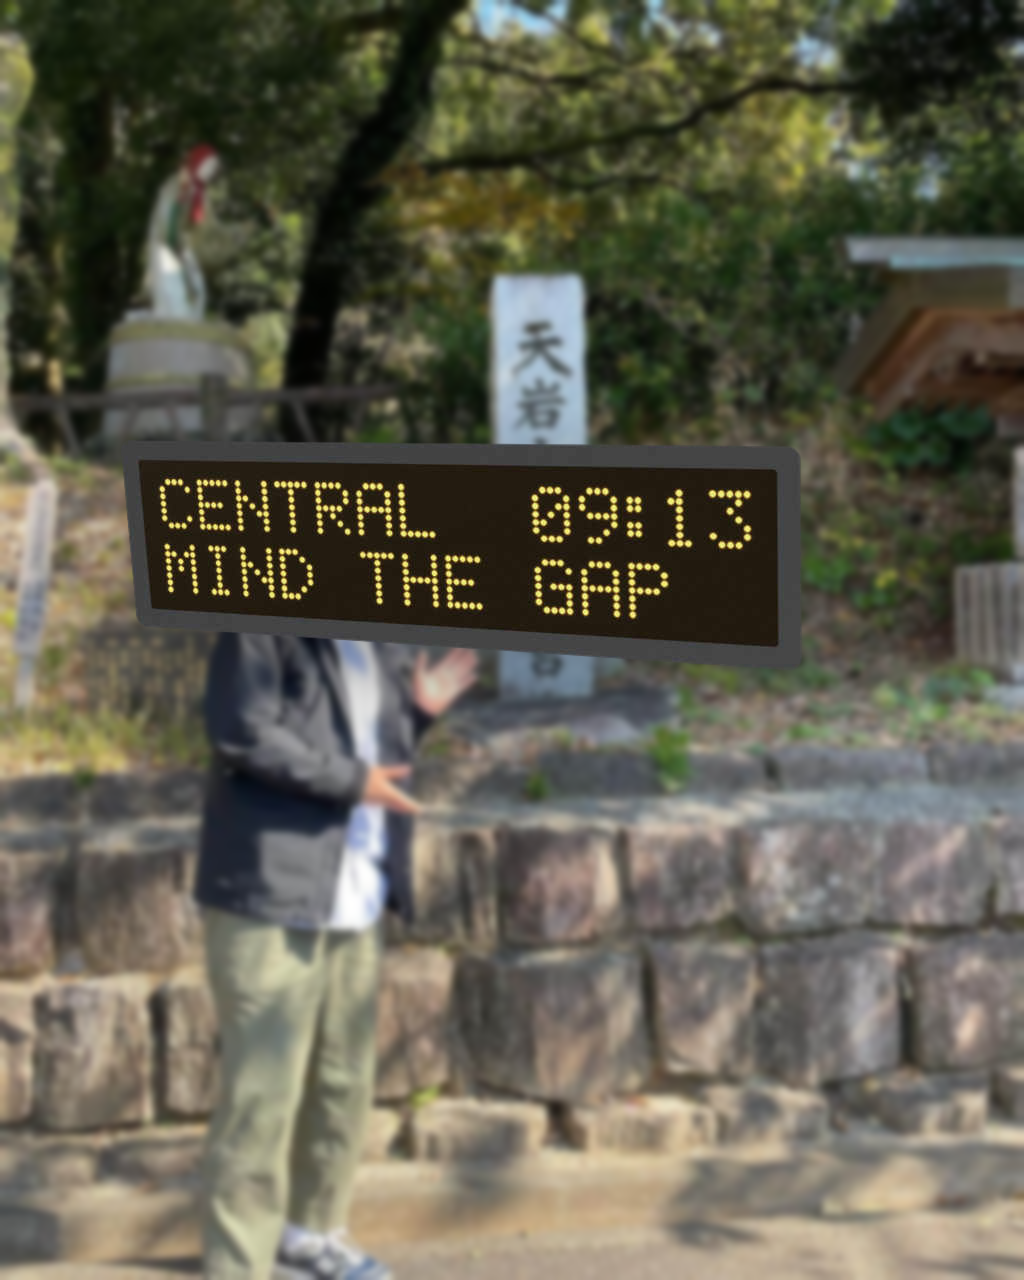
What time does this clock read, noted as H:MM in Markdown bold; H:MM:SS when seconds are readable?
**9:13**
